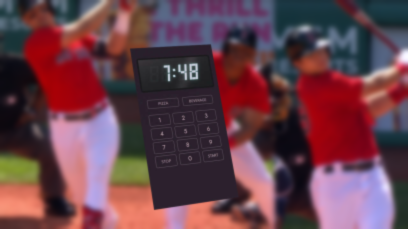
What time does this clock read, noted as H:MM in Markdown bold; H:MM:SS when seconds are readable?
**7:48**
